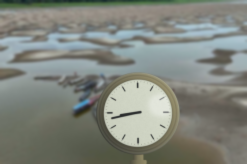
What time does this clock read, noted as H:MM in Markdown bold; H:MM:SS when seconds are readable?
**8:43**
